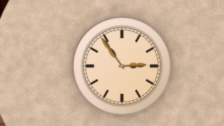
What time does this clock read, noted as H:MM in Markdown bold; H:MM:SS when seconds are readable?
**2:54**
